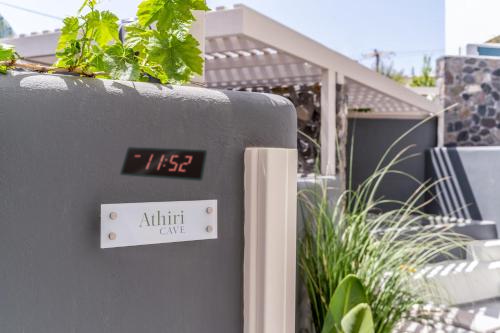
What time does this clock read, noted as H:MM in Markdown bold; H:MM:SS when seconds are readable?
**11:52**
